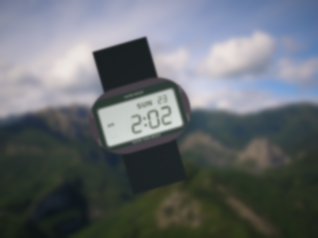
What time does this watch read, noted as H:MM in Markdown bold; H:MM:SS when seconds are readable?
**2:02**
